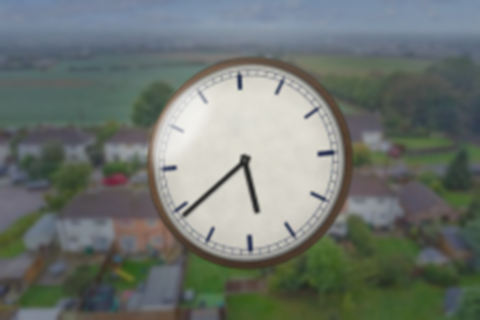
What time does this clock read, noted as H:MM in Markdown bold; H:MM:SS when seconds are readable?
**5:39**
